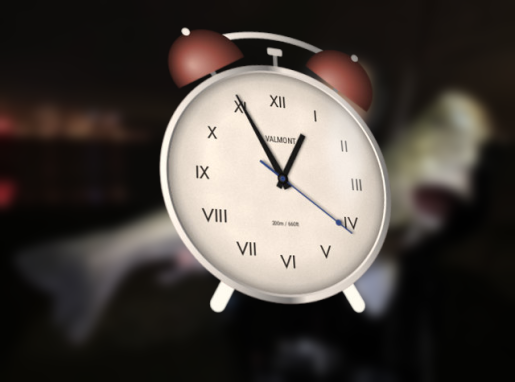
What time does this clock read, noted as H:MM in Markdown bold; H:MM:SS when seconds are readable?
**12:55:21**
